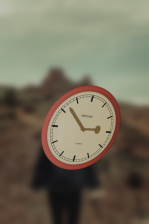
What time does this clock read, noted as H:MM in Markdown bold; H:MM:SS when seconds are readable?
**2:52**
